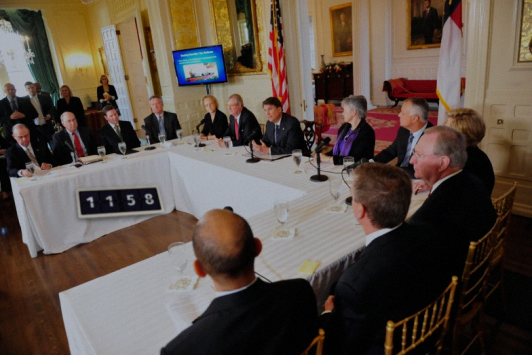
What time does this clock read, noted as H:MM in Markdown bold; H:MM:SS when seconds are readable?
**11:58**
